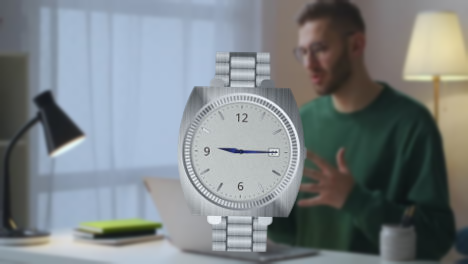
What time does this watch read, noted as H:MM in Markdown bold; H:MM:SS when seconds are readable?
**9:15**
